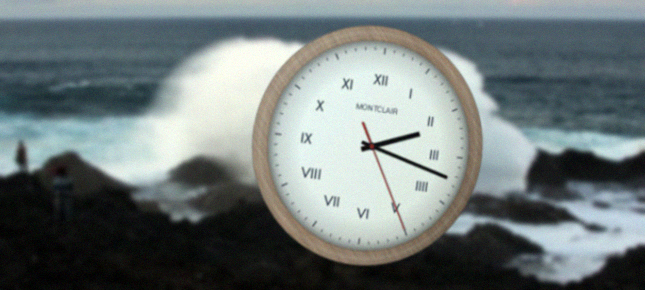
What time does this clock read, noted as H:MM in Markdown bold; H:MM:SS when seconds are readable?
**2:17:25**
